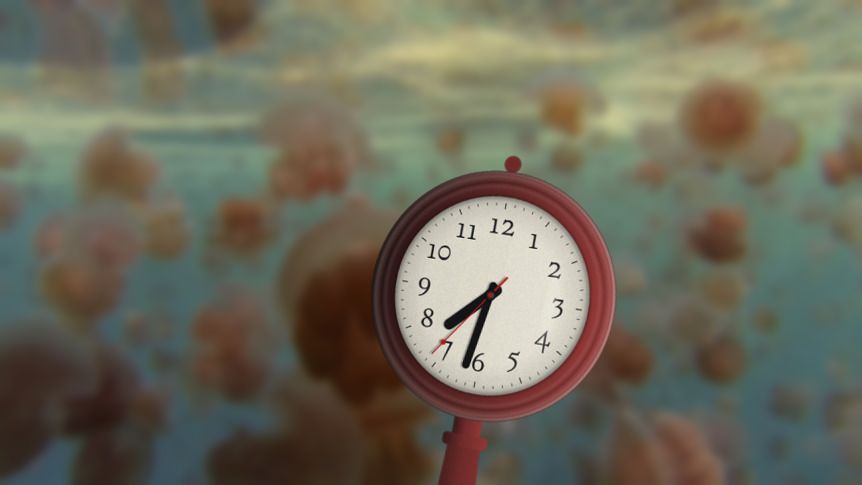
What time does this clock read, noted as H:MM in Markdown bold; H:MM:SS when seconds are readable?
**7:31:36**
